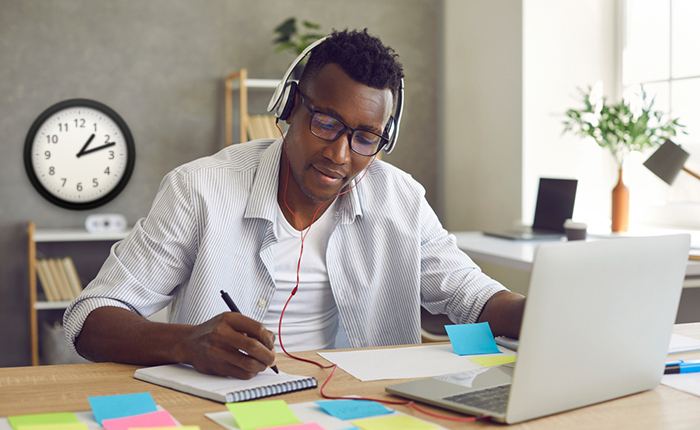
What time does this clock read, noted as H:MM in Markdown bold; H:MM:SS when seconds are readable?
**1:12**
